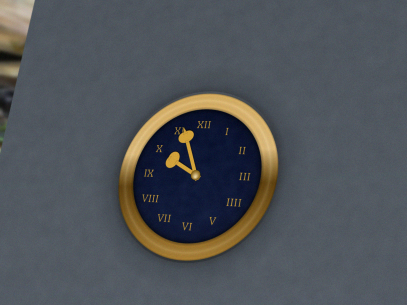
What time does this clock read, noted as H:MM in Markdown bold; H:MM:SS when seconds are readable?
**9:56**
